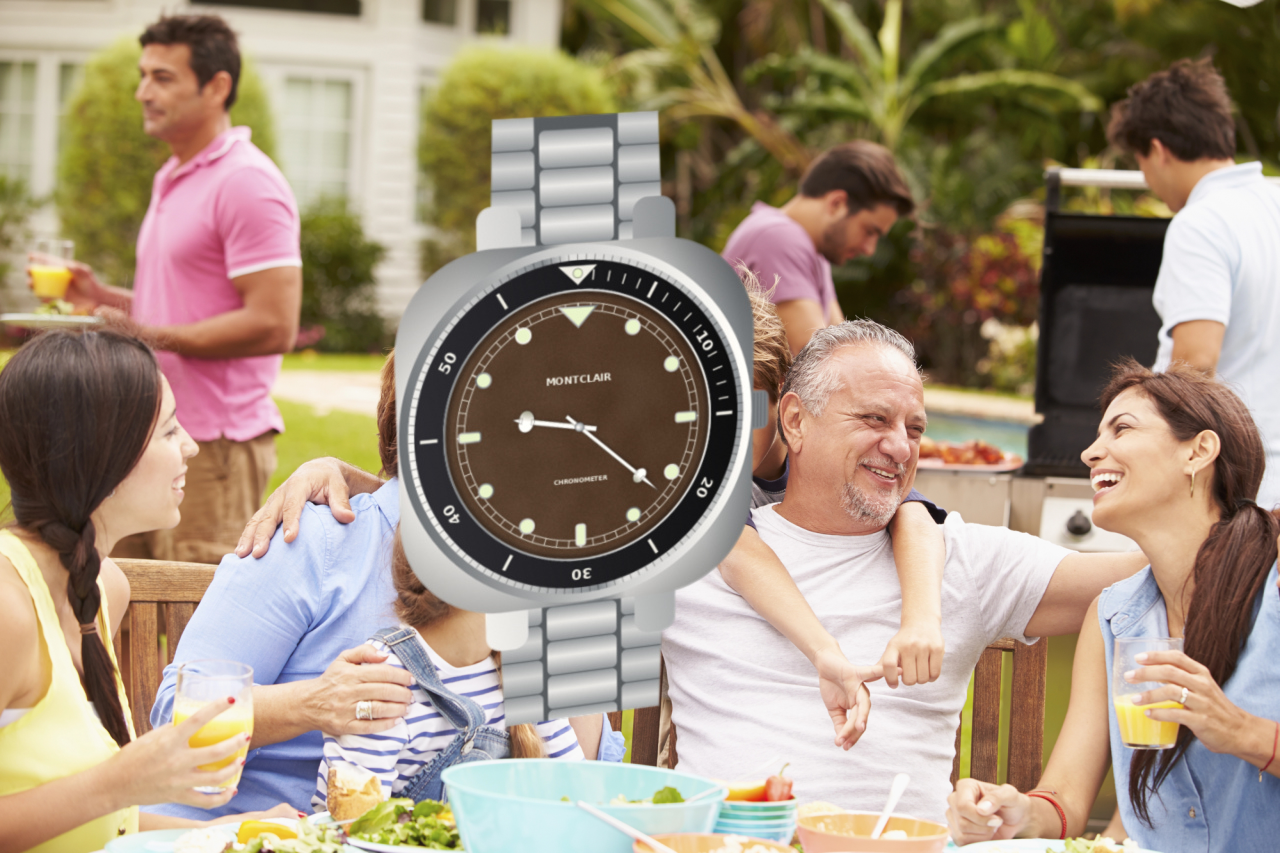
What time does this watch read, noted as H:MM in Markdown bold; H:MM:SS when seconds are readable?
**9:22**
